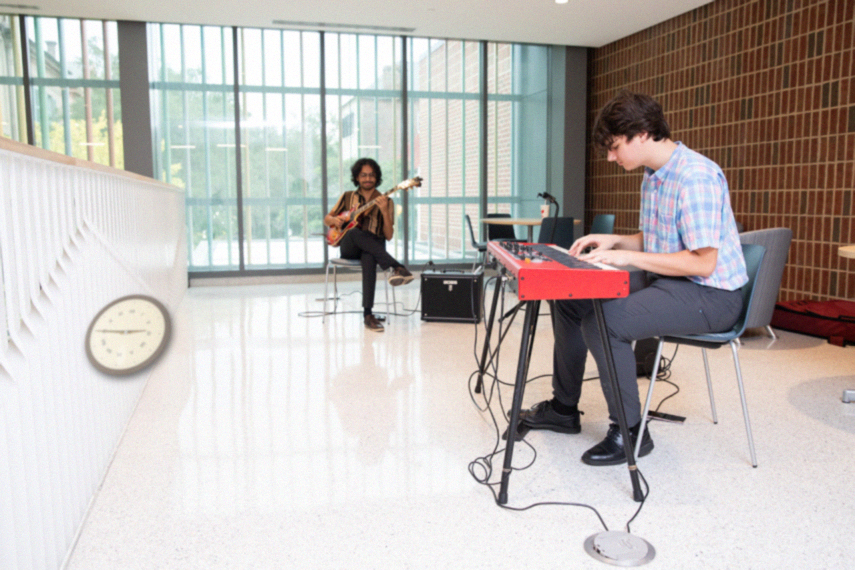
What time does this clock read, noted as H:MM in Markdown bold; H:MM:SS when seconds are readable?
**2:45**
